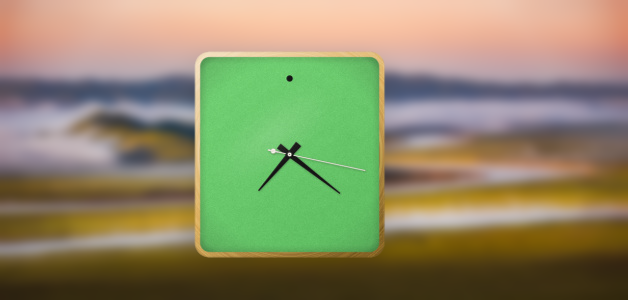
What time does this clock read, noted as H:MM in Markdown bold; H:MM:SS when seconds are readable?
**7:21:17**
